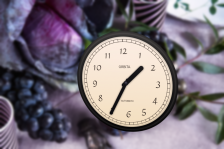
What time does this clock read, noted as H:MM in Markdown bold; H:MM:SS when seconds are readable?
**1:35**
